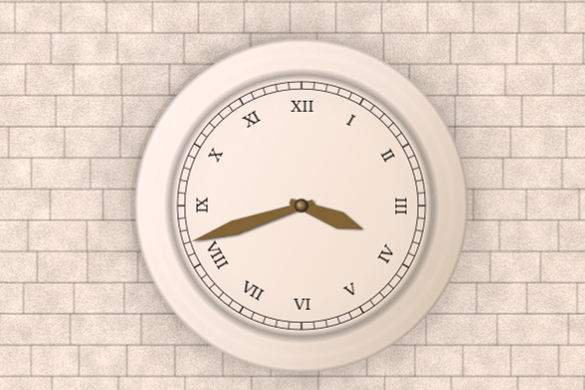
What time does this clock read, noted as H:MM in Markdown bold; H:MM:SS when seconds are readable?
**3:42**
